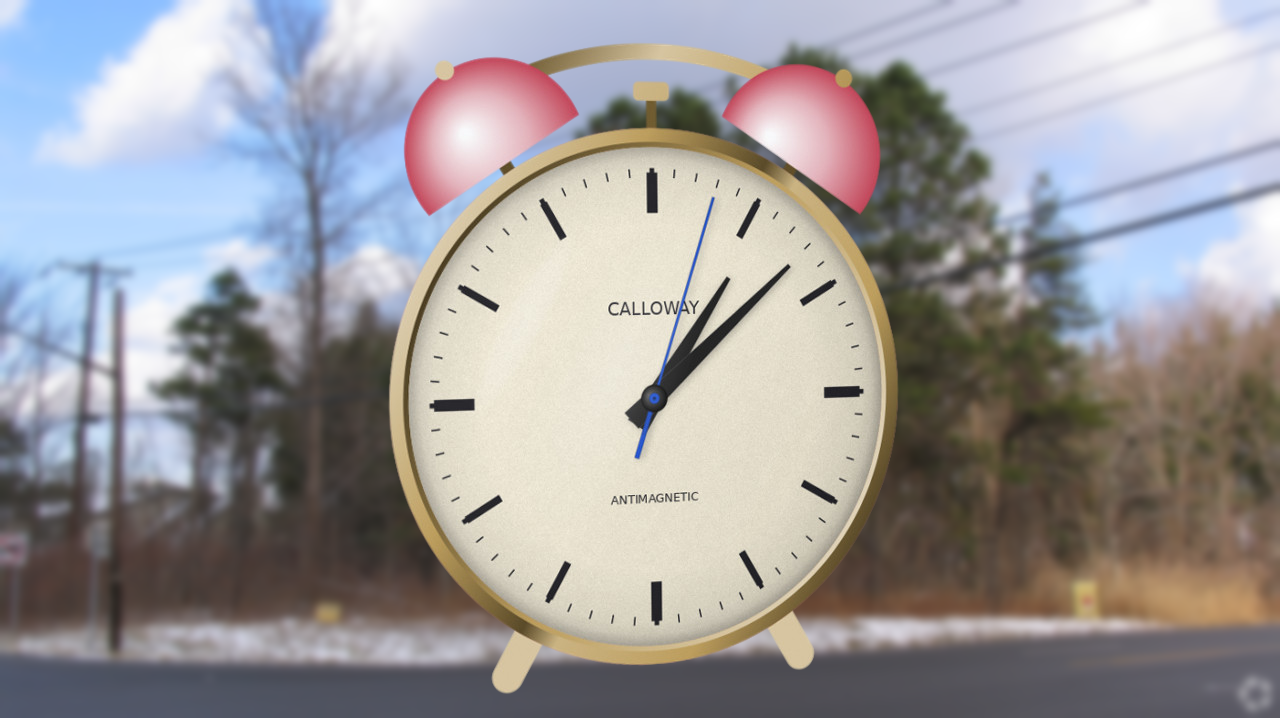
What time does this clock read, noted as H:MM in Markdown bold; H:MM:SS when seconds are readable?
**1:08:03**
